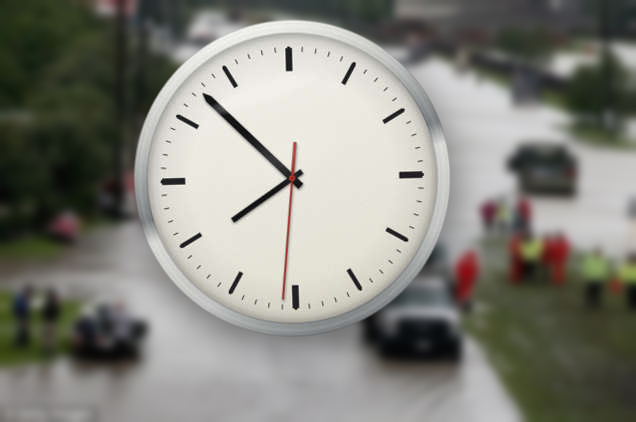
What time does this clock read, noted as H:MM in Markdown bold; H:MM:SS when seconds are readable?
**7:52:31**
